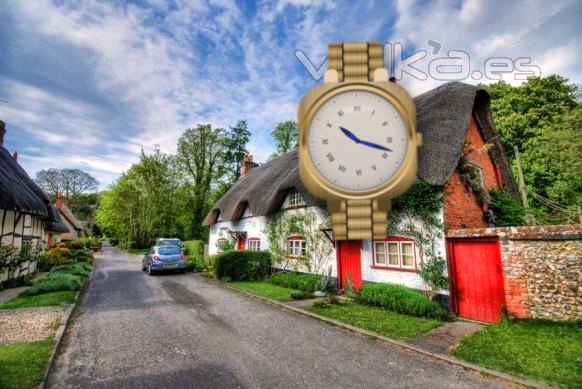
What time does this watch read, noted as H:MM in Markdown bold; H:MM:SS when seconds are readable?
**10:18**
